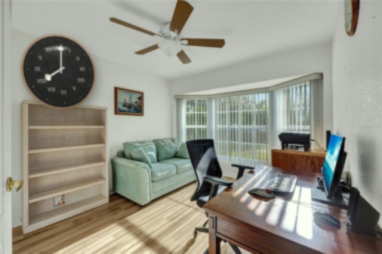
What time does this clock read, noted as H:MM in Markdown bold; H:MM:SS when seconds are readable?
**8:01**
